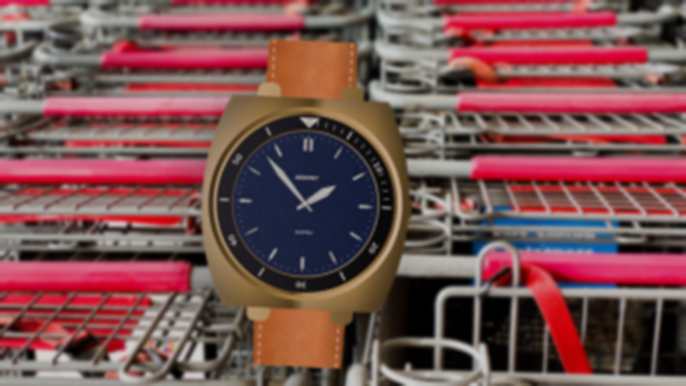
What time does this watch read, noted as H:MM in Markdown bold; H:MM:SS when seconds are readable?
**1:53**
